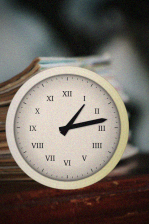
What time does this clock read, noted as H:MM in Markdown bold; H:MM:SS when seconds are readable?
**1:13**
